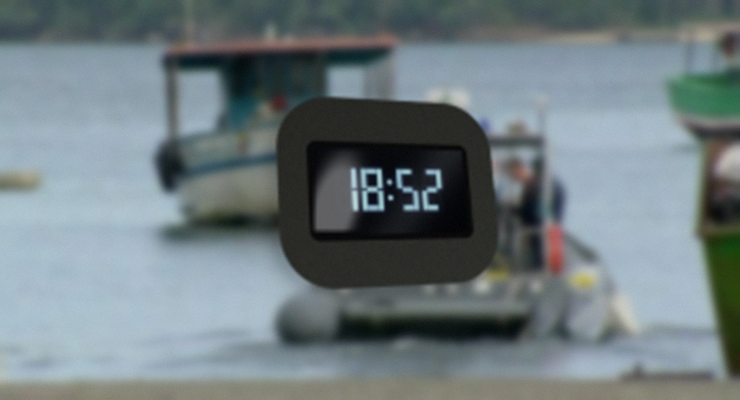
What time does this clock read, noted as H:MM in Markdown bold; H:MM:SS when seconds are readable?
**18:52**
